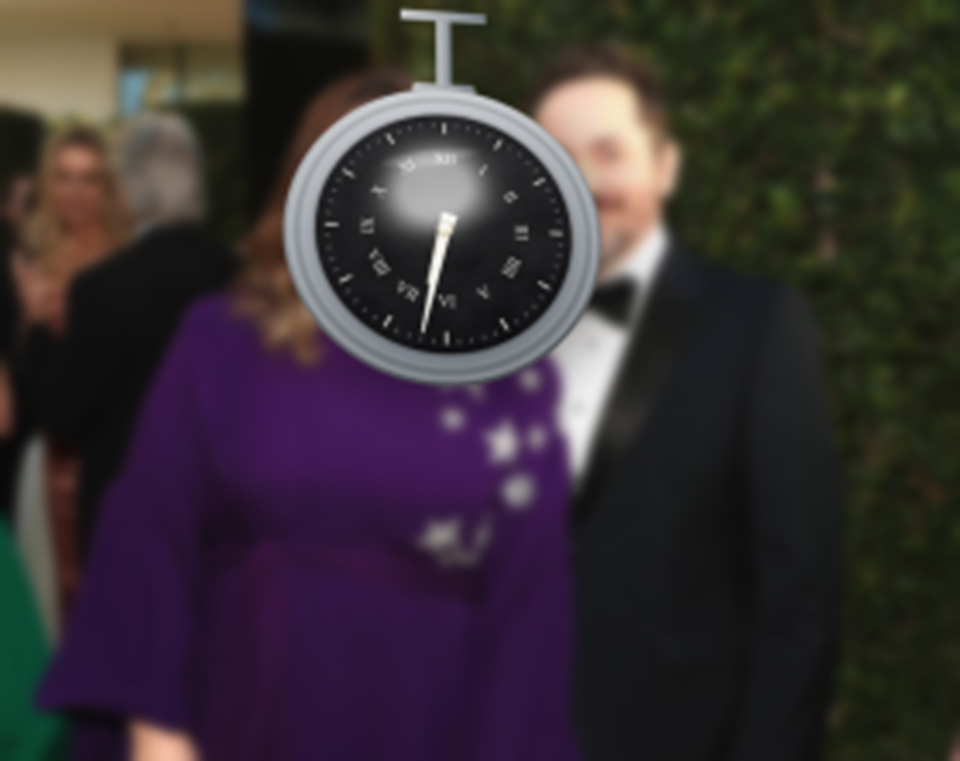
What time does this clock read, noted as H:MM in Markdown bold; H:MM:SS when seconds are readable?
**6:32**
